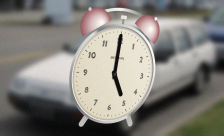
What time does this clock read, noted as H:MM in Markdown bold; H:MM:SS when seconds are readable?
**5:00**
